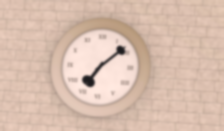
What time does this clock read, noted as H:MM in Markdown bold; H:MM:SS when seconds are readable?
**7:08**
